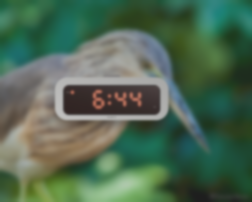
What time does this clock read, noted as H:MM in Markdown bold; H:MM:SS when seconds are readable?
**6:44**
